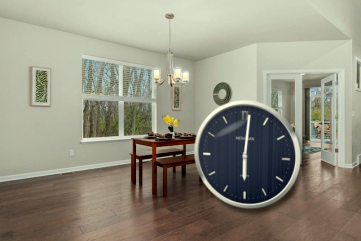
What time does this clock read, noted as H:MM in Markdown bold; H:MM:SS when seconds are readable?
**6:01**
